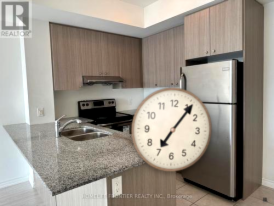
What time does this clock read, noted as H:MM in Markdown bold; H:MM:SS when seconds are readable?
**7:06**
